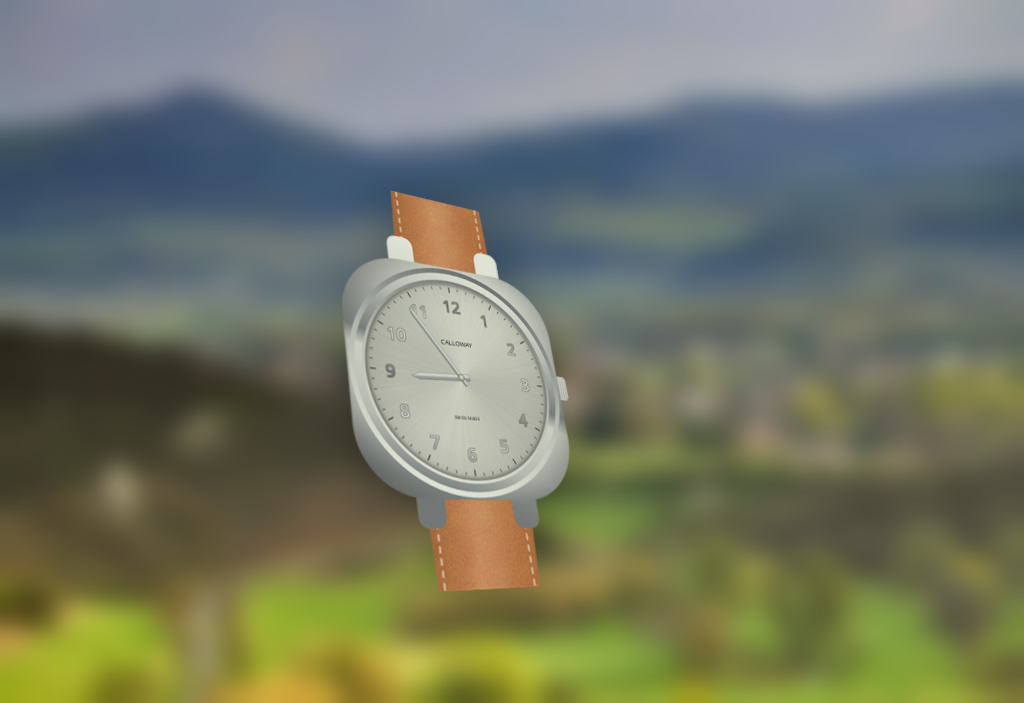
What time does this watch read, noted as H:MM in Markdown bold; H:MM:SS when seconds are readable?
**8:54**
